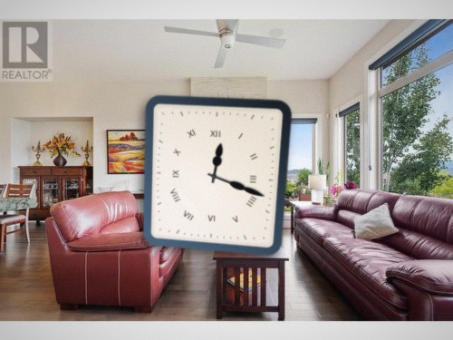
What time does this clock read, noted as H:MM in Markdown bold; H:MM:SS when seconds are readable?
**12:18**
